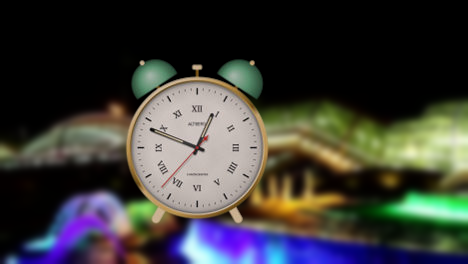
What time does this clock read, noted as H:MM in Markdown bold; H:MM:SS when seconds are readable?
**12:48:37**
